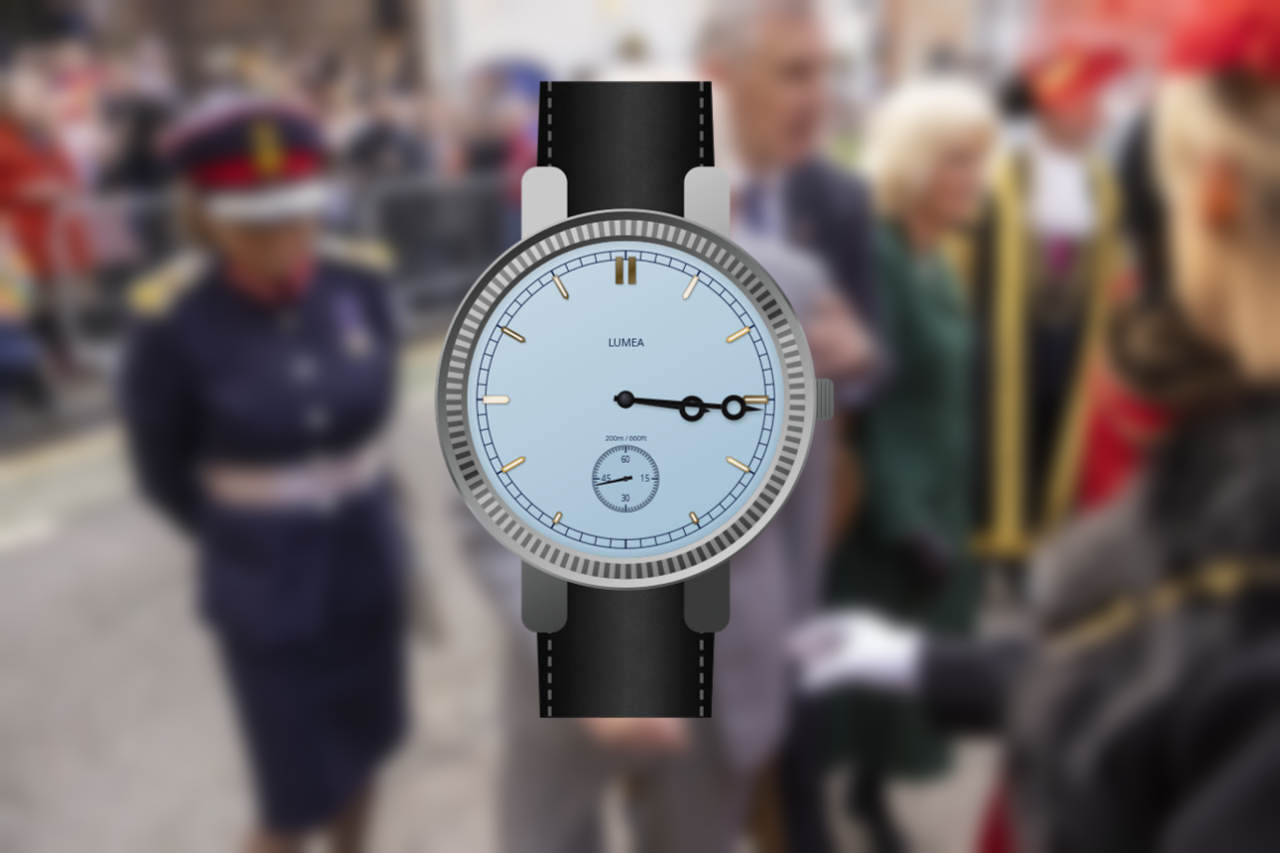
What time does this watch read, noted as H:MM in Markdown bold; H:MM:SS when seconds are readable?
**3:15:43**
